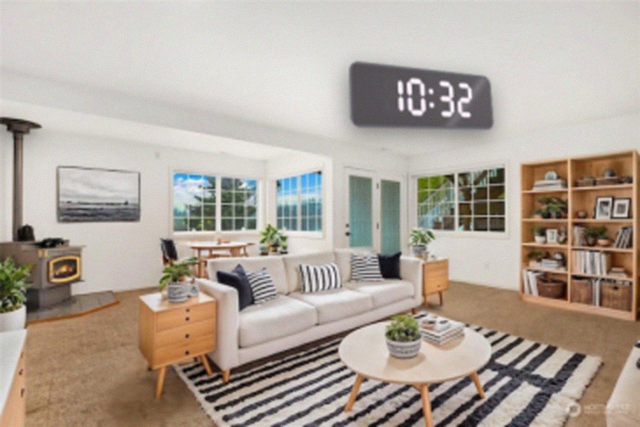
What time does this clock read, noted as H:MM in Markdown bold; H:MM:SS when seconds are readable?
**10:32**
